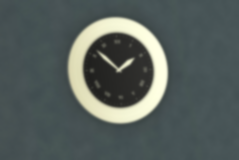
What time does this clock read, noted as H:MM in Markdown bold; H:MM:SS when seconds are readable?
**1:52**
